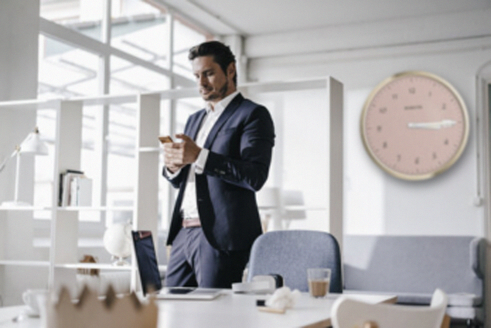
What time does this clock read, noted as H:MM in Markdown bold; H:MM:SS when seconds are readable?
**3:15**
